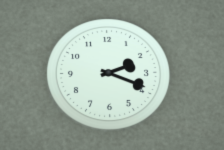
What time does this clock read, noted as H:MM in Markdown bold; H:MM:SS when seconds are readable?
**2:19**
